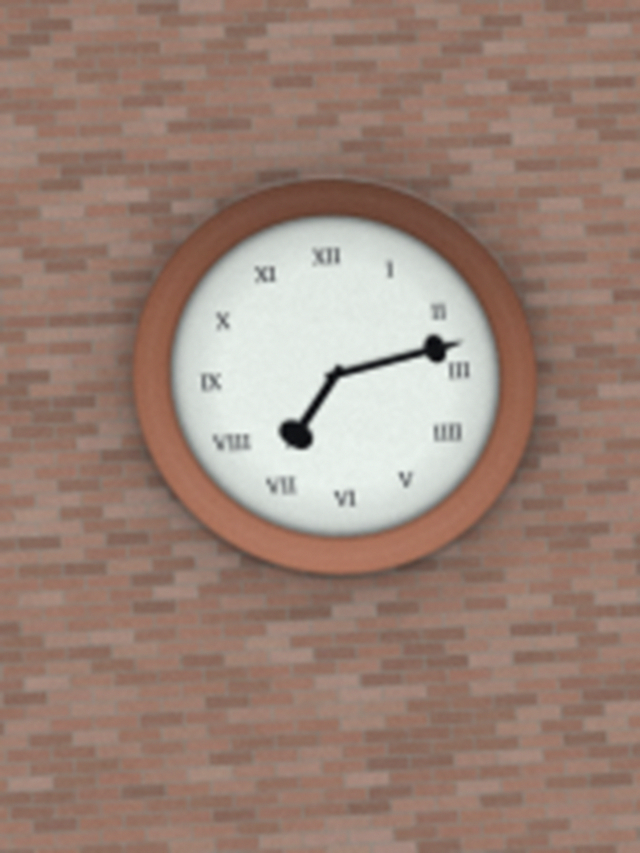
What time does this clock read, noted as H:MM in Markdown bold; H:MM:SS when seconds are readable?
**7:13**
